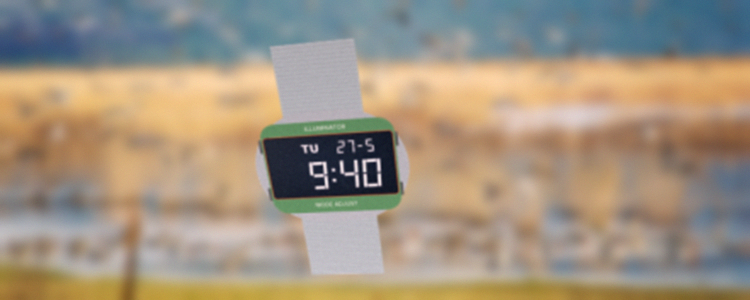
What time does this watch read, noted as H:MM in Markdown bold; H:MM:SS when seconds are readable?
**9:40**
